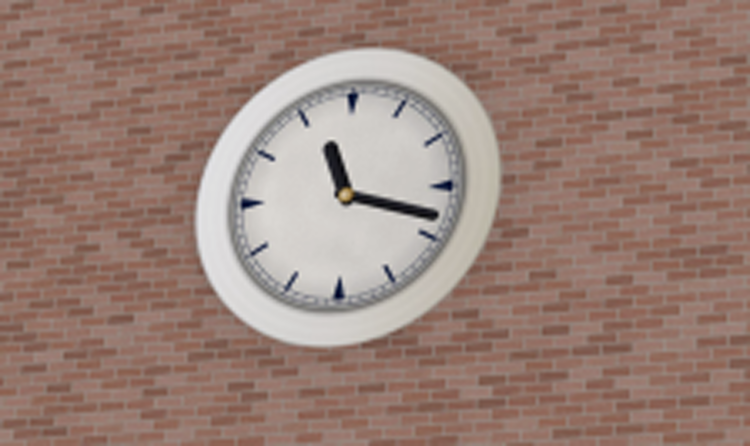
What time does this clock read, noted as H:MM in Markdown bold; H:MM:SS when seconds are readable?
**11:18**
